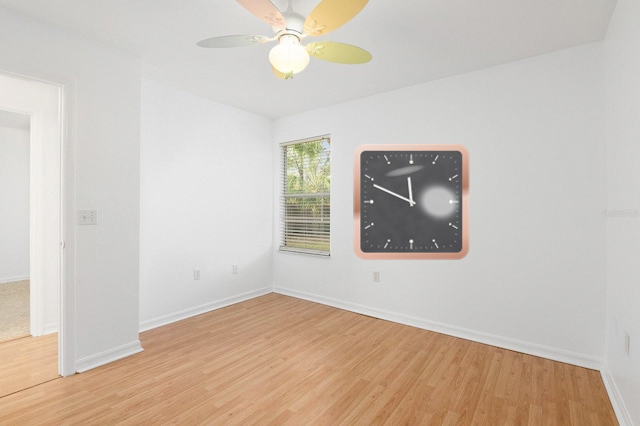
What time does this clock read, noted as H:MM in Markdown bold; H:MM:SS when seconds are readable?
**11:49**
